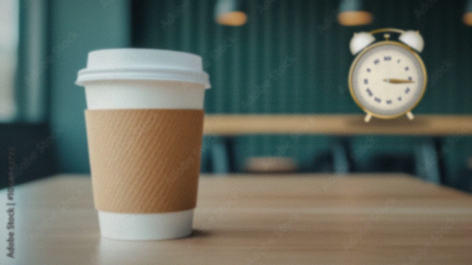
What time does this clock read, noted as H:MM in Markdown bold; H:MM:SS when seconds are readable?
**3:16**
